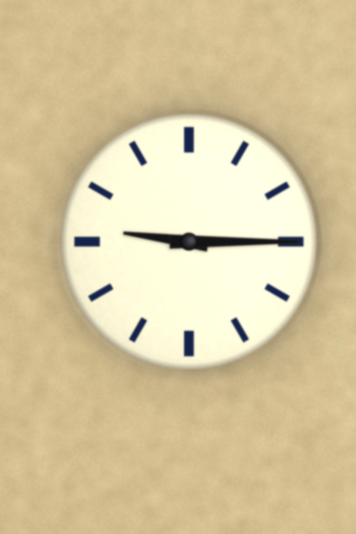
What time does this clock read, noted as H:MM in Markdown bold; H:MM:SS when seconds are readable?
**9:15**
